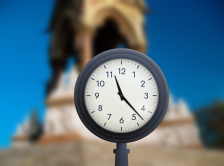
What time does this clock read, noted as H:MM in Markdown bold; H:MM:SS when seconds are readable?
**11:23**
